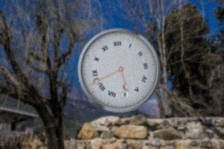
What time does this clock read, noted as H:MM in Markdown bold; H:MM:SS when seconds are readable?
**5:42**
